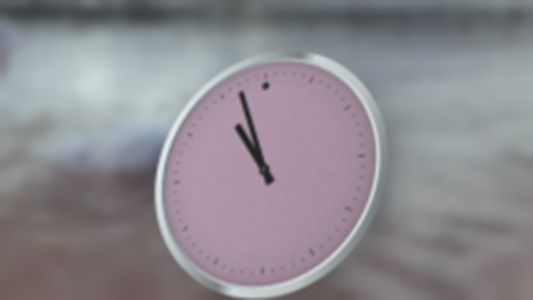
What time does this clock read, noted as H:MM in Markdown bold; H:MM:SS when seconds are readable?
**10:57**
